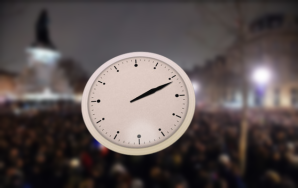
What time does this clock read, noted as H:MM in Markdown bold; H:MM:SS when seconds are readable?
**2:11**
